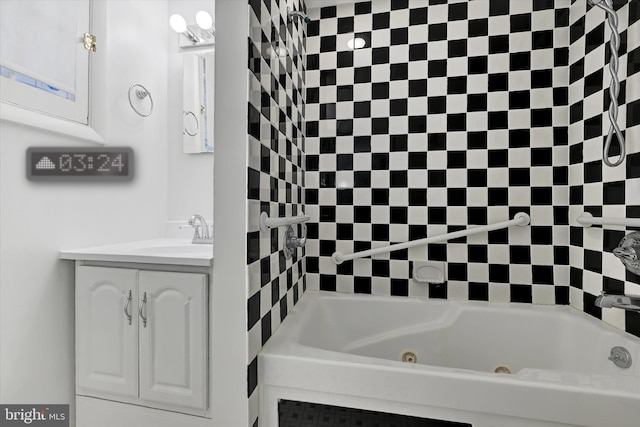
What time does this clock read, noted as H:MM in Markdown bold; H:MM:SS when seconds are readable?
**3:24**
